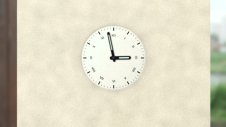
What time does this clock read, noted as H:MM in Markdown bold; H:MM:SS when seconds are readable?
**2:58**
